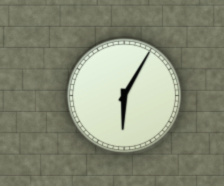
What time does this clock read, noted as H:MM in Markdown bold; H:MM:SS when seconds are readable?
**6:05**
